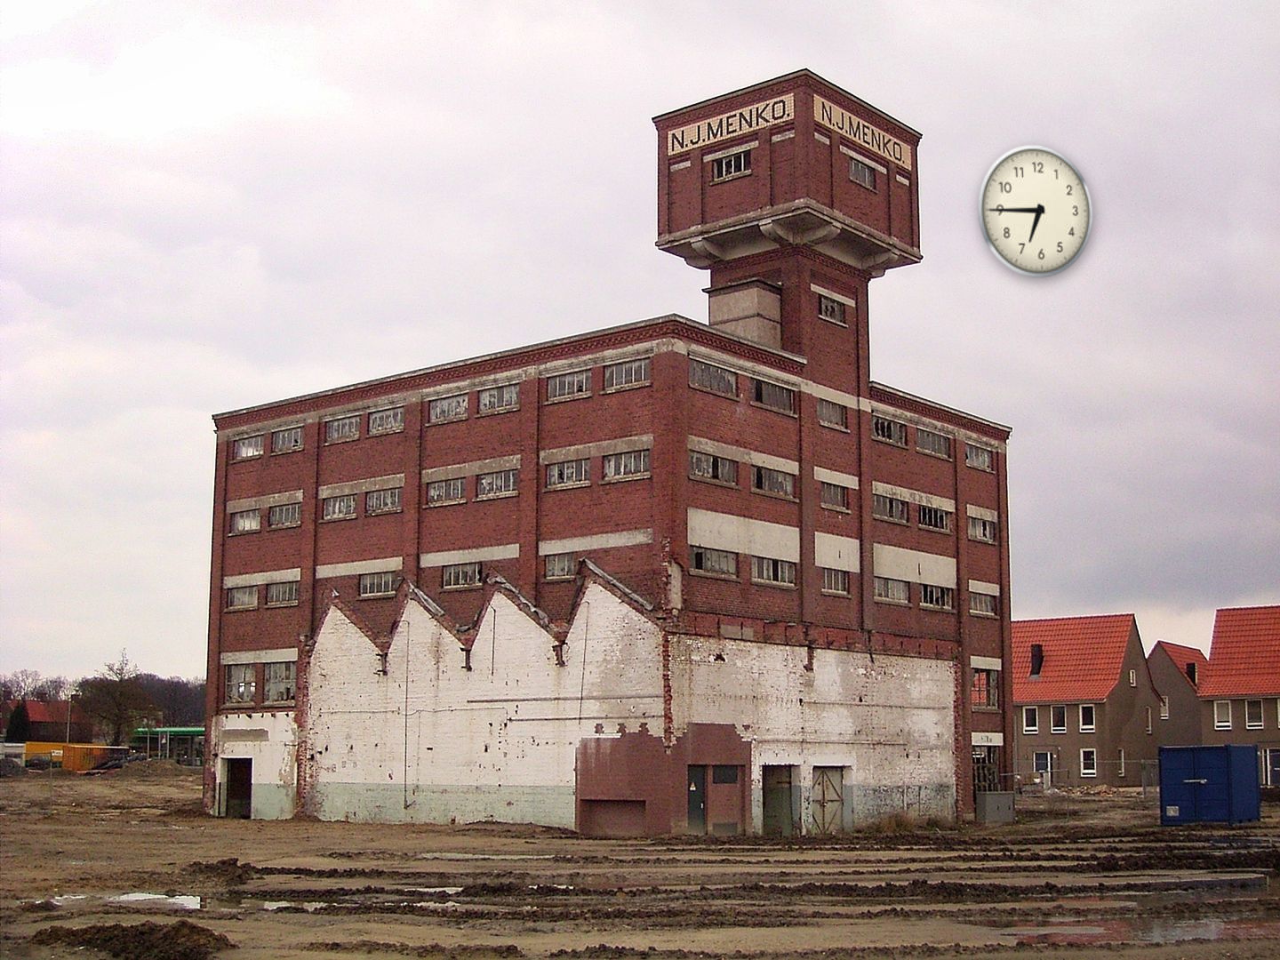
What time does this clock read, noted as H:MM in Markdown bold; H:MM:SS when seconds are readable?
**6:45**
